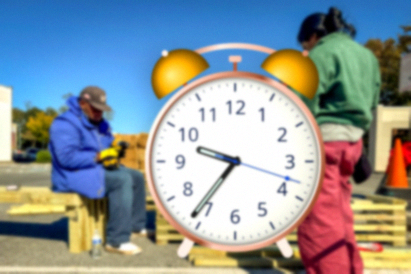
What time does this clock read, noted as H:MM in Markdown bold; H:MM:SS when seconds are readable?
**9:36:18**
